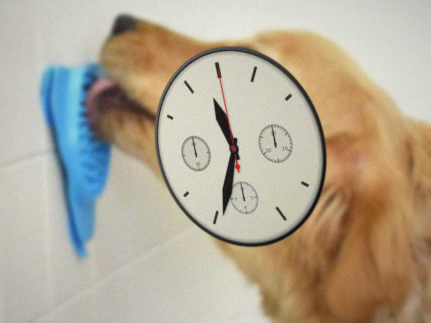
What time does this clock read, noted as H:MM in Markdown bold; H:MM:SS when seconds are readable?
**11:34**
